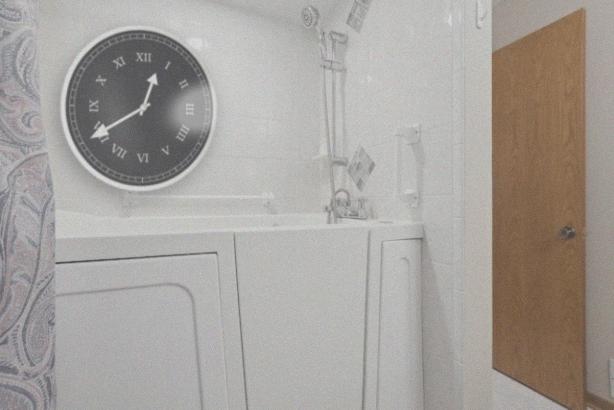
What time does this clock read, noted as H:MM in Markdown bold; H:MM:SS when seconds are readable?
**12:40**
